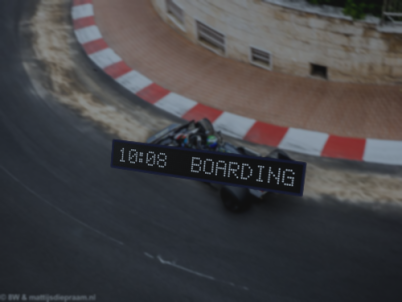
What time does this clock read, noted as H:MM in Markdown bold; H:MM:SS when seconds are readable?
**10:08**
